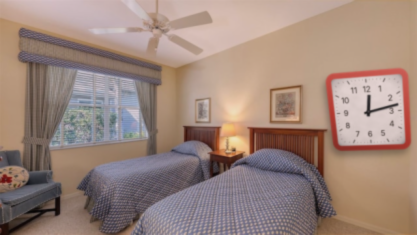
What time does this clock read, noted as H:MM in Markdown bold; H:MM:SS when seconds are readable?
**12:13**
